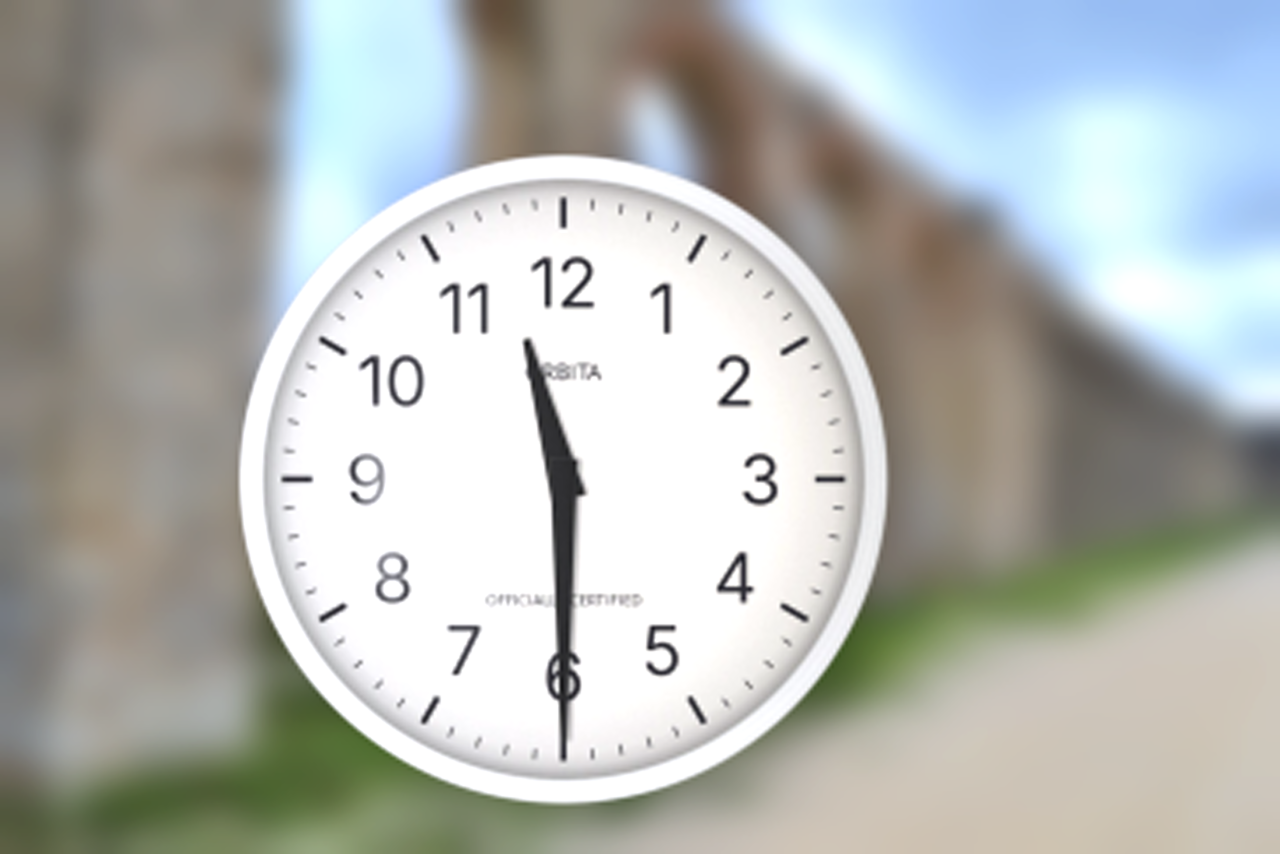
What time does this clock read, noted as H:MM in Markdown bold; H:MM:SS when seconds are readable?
**11:30**
